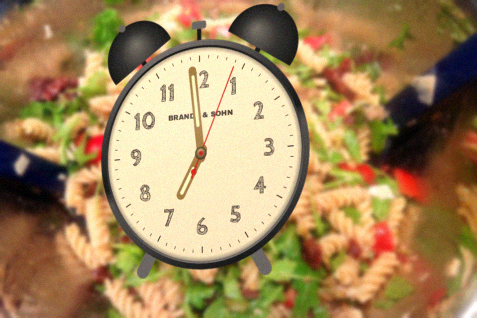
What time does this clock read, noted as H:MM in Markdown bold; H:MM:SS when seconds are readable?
**6:59:04**
